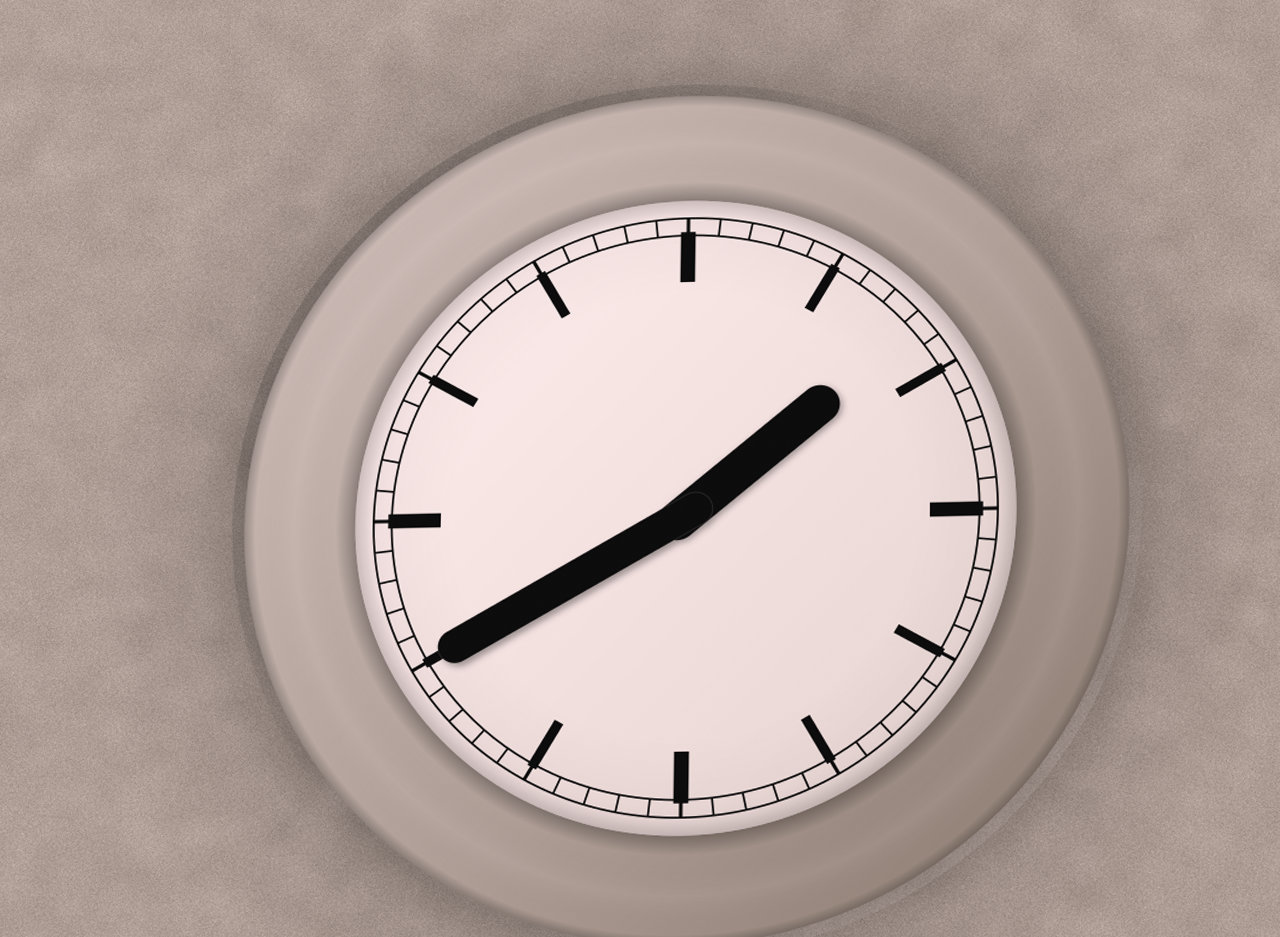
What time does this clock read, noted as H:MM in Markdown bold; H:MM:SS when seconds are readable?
**1:40**
